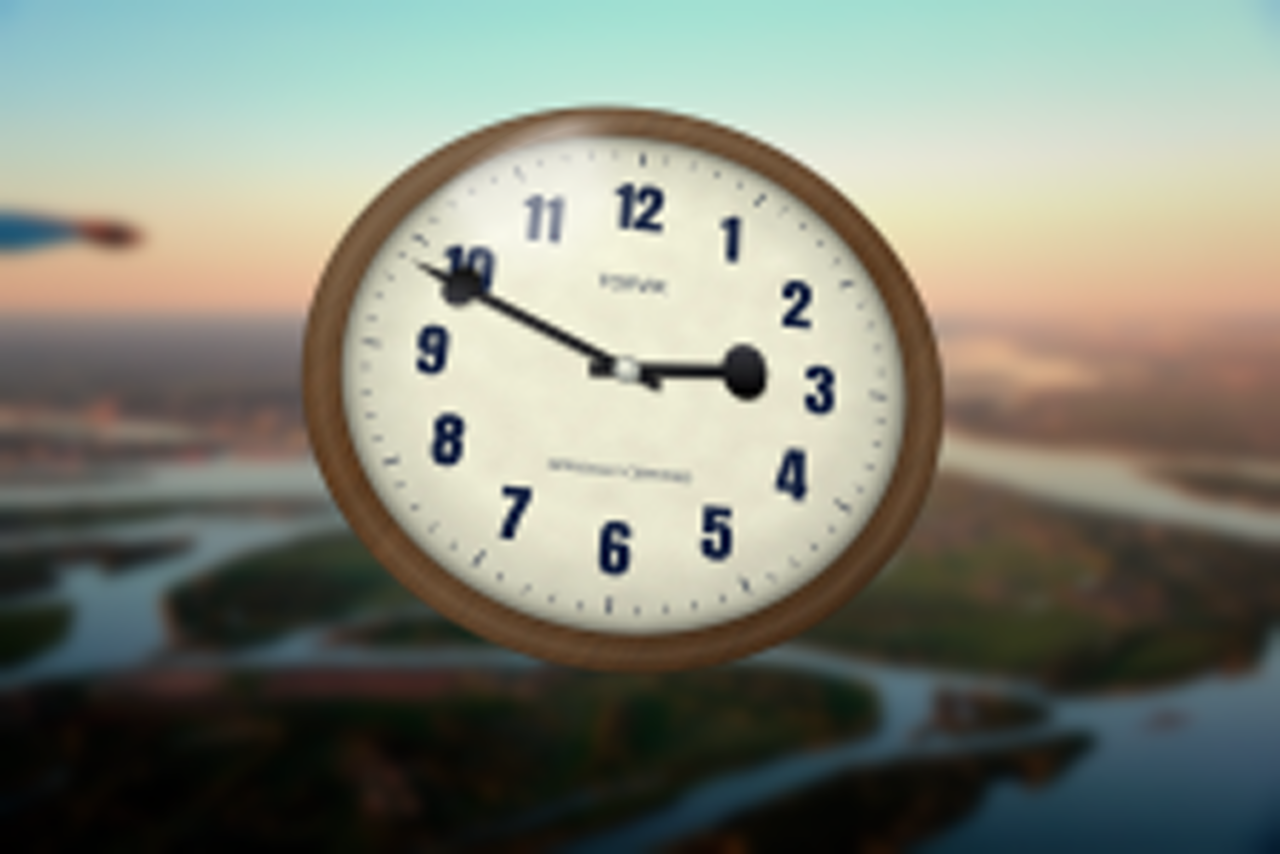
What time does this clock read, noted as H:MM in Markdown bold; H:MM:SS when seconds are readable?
**2:49**
